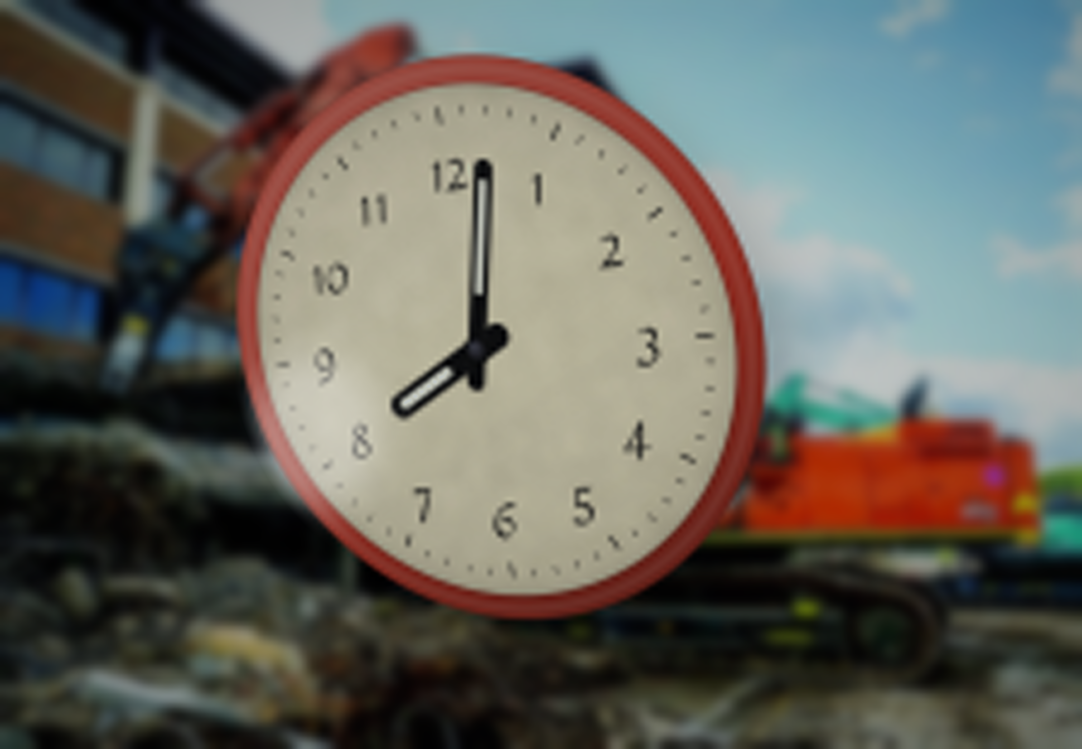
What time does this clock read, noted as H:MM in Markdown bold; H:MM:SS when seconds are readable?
**8:02**
